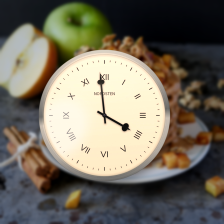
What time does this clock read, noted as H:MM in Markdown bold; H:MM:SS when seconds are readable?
**3:59**
